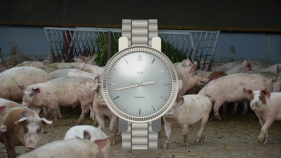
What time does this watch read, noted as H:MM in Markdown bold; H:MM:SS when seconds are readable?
**2:43**
